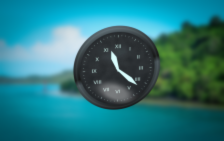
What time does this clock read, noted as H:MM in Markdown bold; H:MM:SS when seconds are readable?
**11:22**
